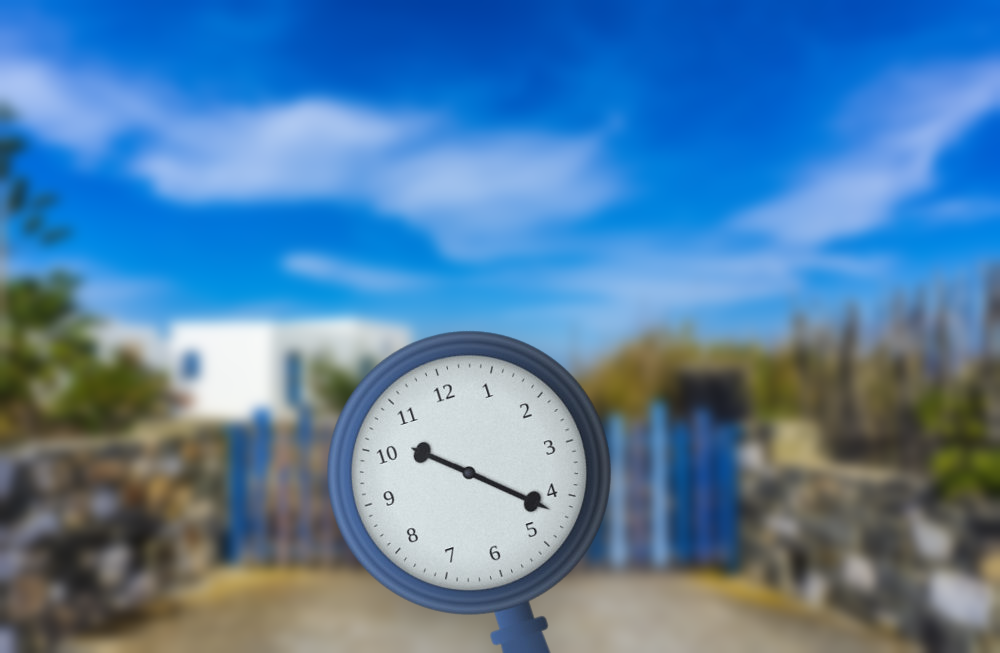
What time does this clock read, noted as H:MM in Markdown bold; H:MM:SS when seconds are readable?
**10:22**
